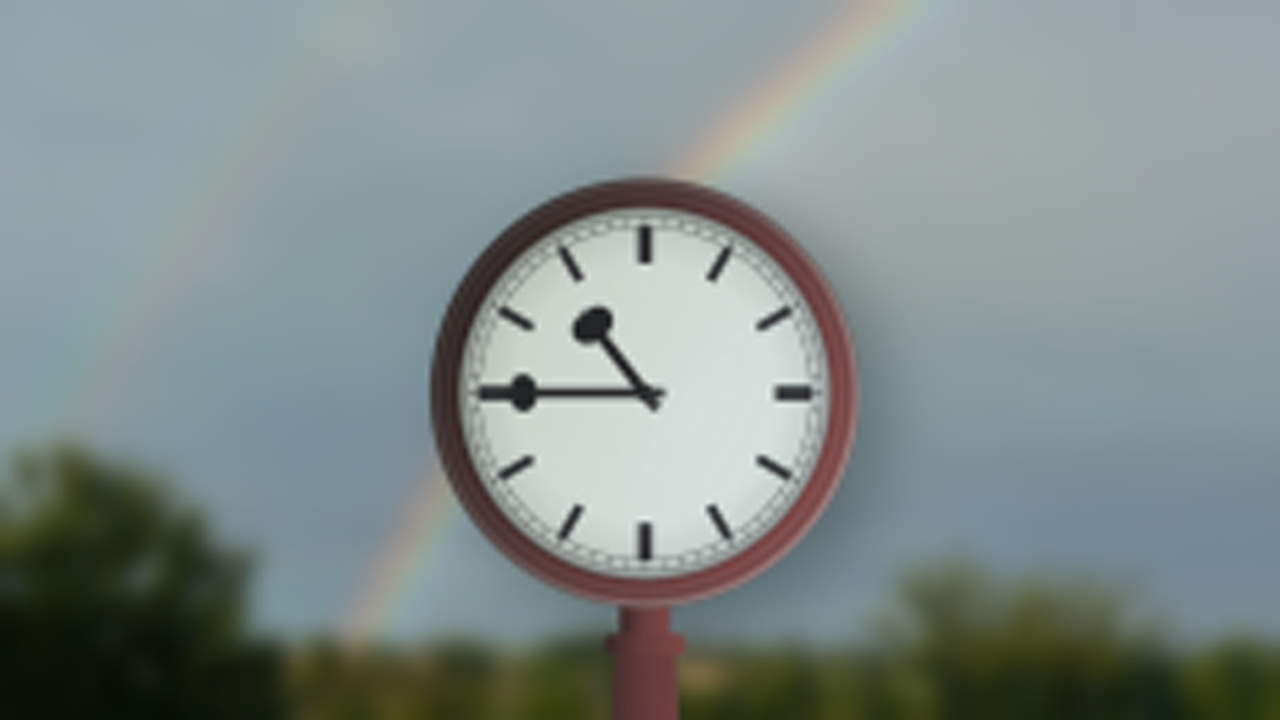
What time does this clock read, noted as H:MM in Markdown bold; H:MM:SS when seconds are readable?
**10:45**
